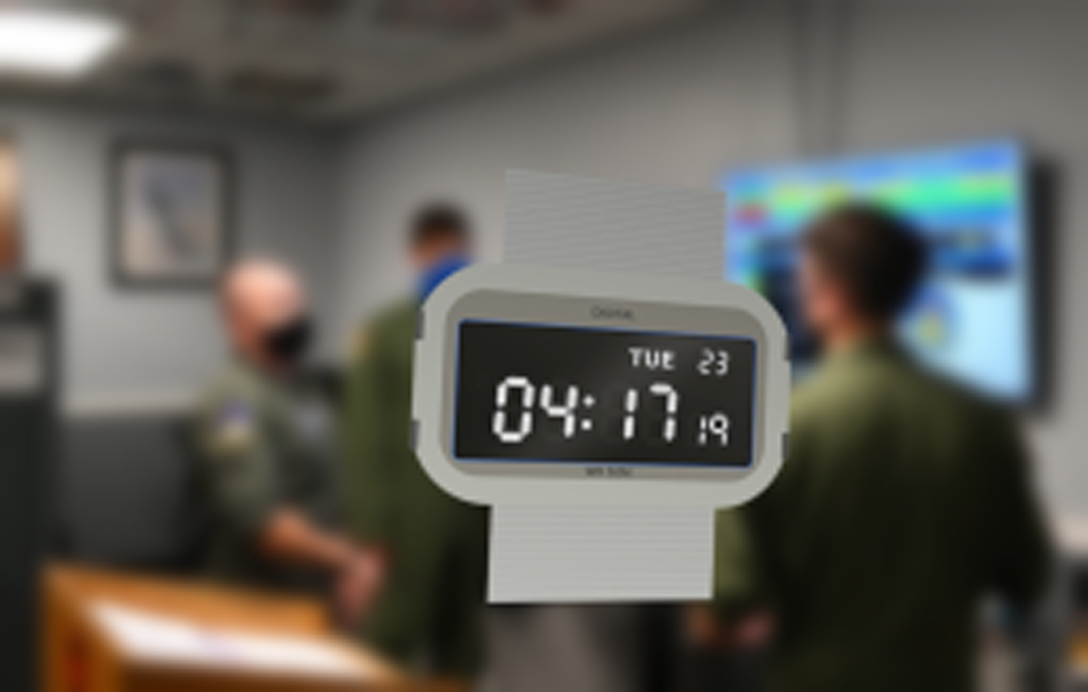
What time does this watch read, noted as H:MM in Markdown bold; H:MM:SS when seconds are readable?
**4:17:19**
